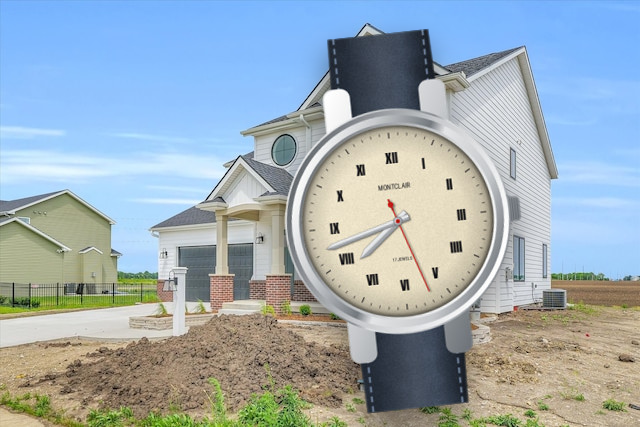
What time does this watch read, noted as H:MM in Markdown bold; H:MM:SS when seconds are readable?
**7:42:27**
